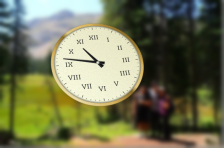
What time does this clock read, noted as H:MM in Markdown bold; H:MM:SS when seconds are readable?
**10:47**
